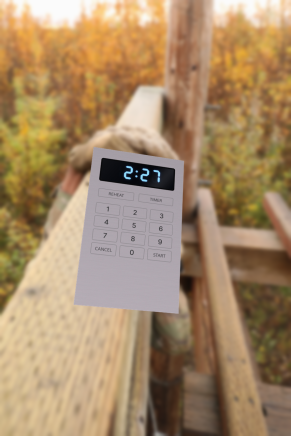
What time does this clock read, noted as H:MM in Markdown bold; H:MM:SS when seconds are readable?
**2:27**
